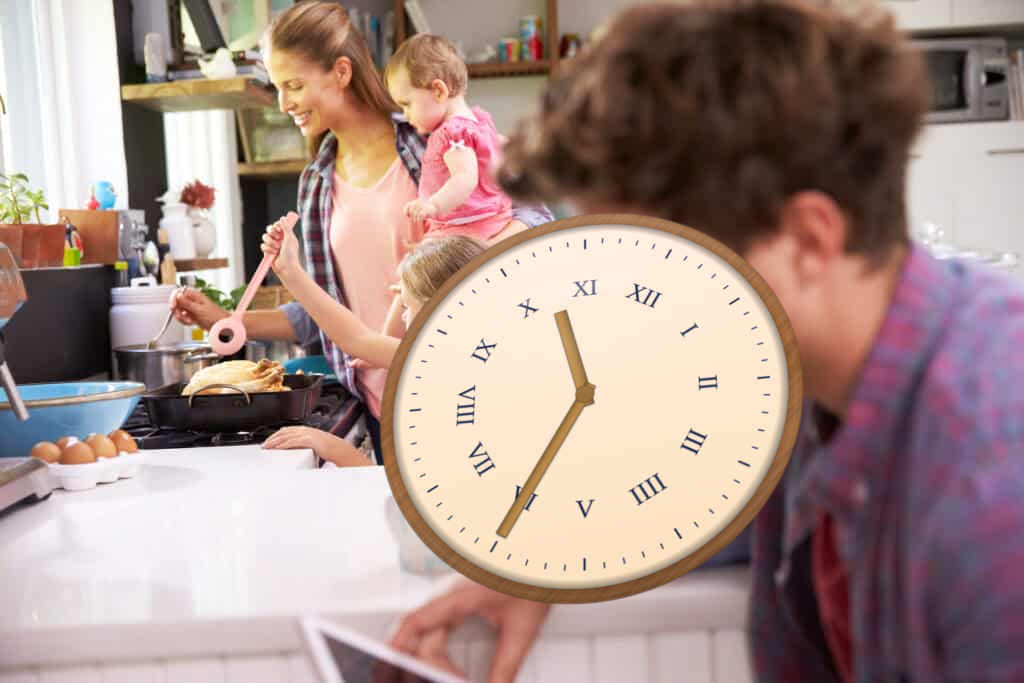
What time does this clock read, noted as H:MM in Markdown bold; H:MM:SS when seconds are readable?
**10:30**
